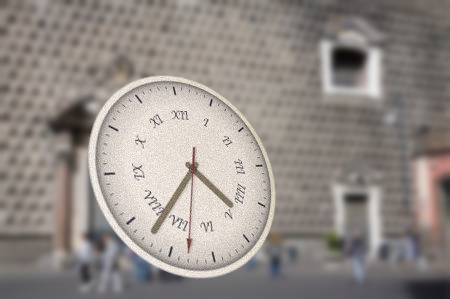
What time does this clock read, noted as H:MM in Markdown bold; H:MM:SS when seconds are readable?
**4:37:33**
